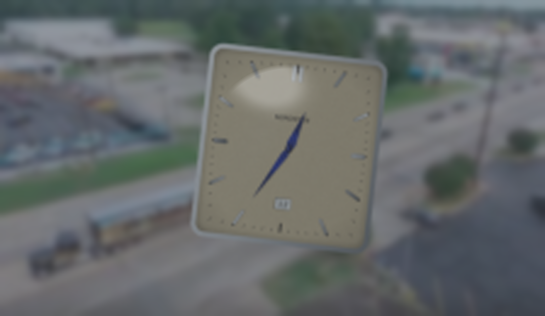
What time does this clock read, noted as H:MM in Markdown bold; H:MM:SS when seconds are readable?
**12:35**
